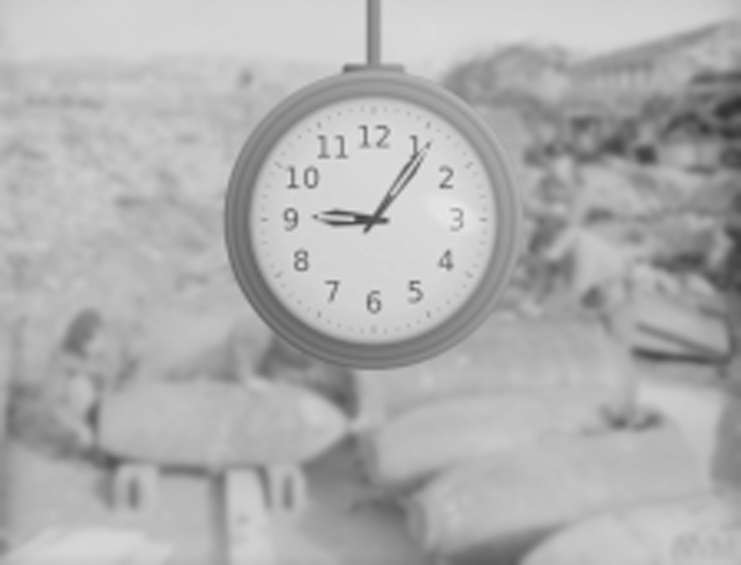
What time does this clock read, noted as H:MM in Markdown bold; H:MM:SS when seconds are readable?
**9:06**
